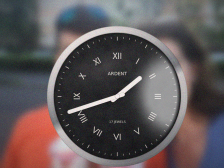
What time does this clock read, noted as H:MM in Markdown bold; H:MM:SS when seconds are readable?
**1:42**
